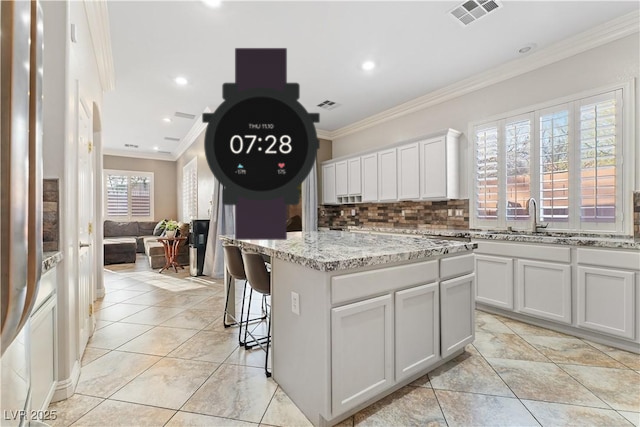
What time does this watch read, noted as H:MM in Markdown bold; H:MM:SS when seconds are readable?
**7:28**
